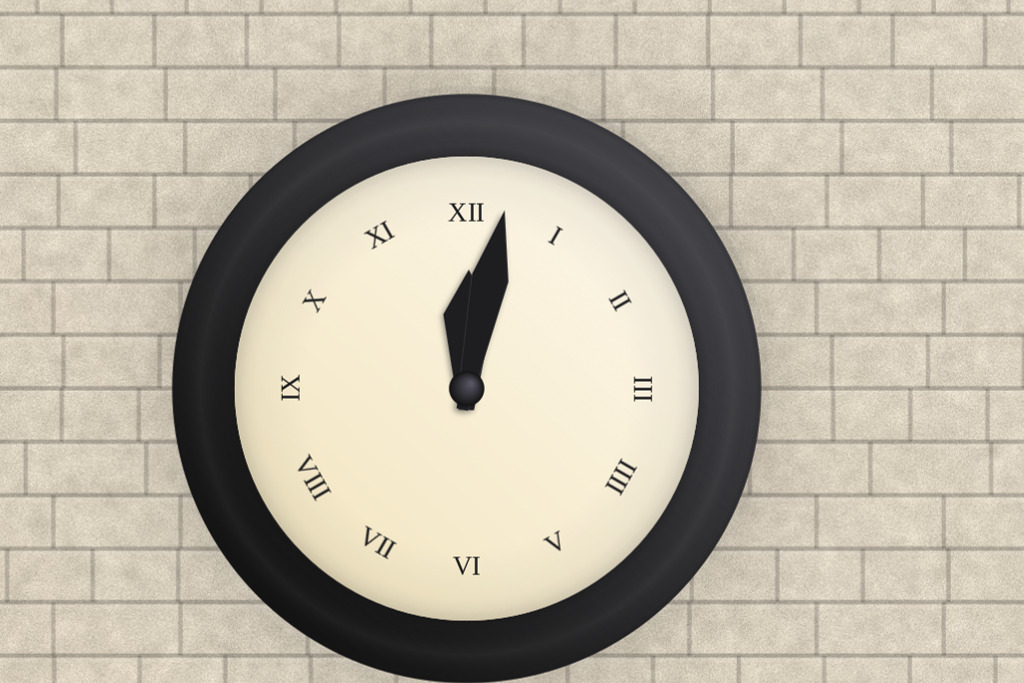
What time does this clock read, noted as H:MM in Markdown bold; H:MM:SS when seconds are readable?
**12:02**
